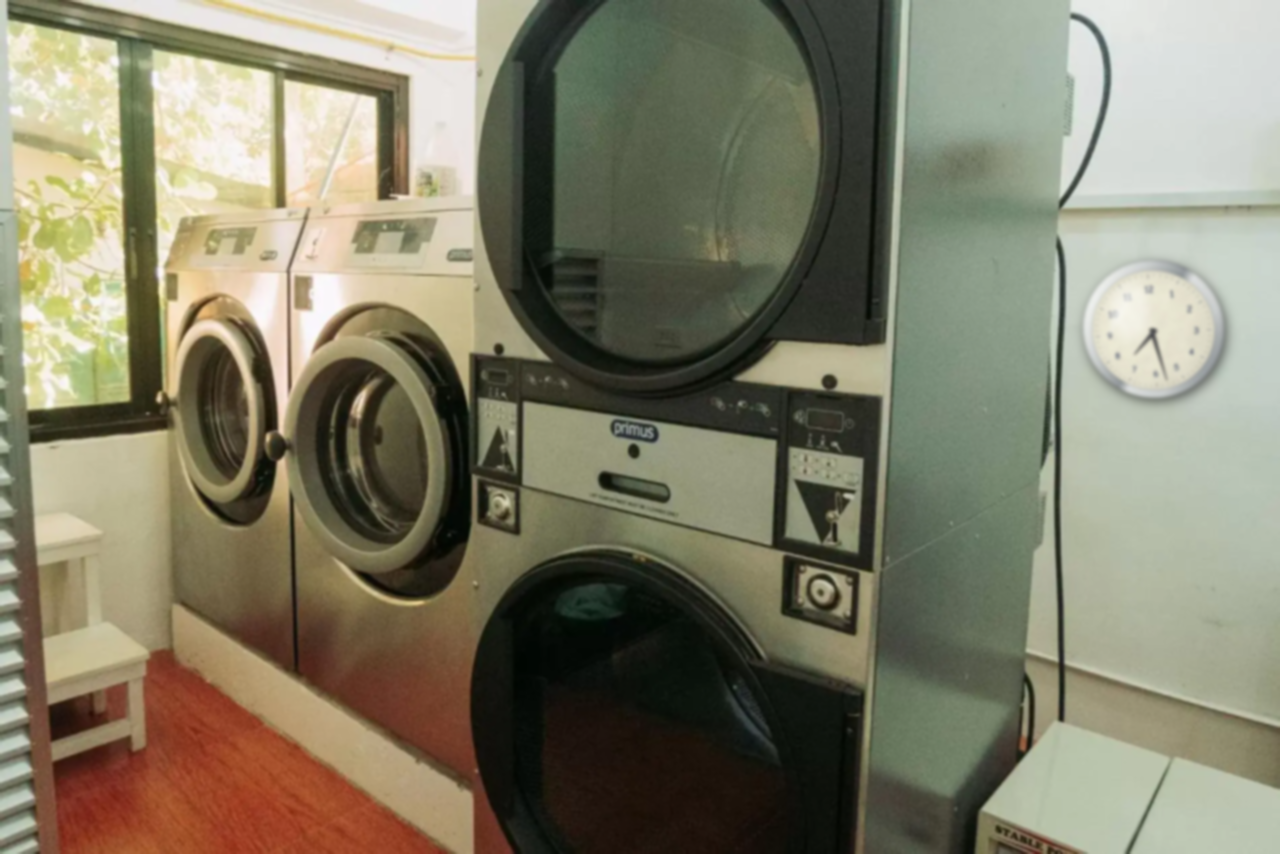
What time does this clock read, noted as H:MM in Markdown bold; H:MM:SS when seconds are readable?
**7:28**
